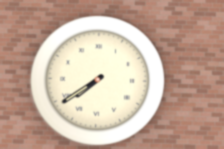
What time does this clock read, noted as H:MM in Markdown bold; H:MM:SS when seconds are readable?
**7:39**
